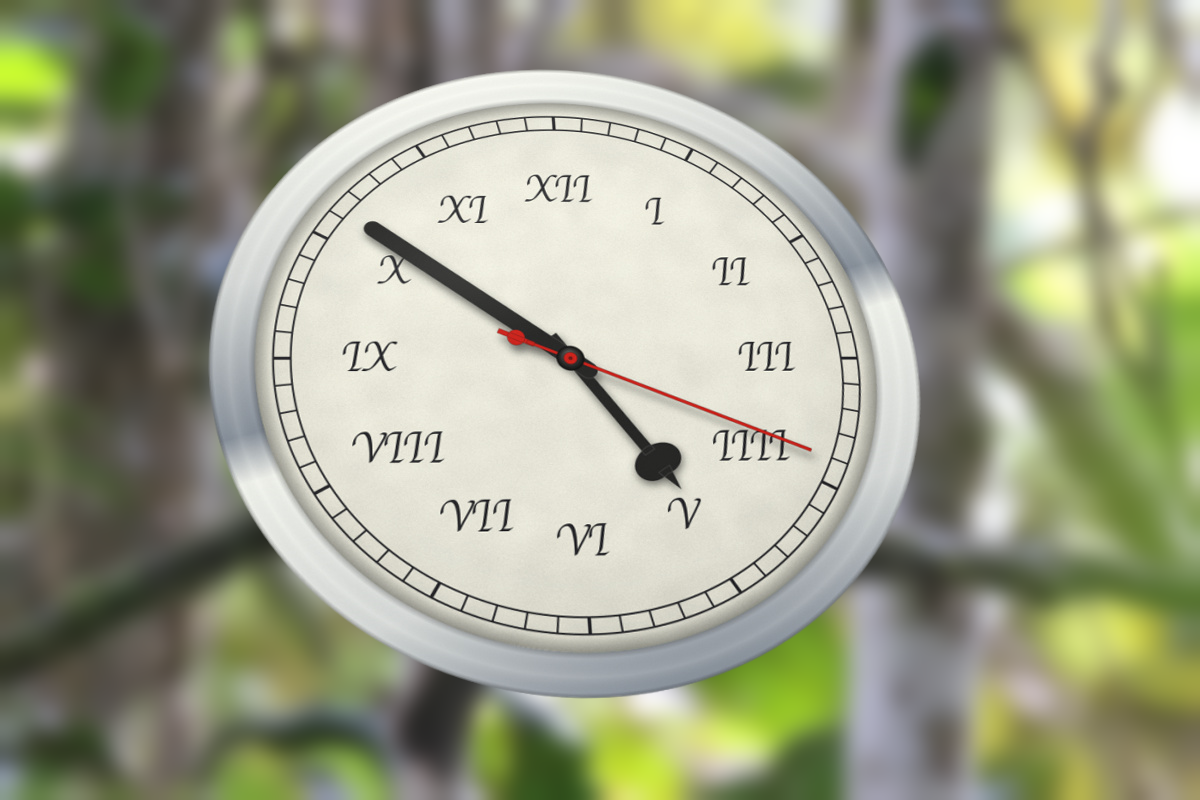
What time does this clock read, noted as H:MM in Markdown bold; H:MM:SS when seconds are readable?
**4:51:19**
